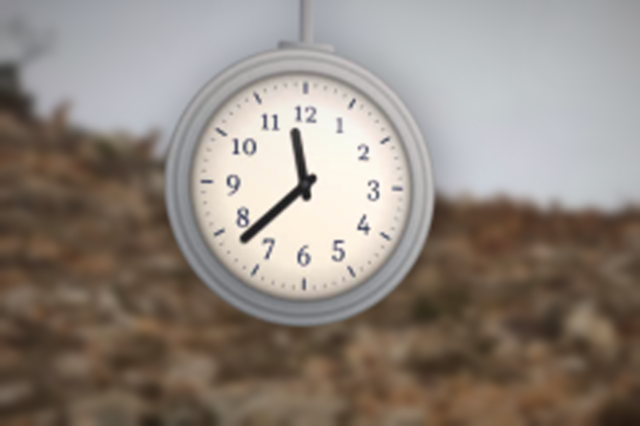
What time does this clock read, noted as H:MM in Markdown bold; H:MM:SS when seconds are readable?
**11:38**
